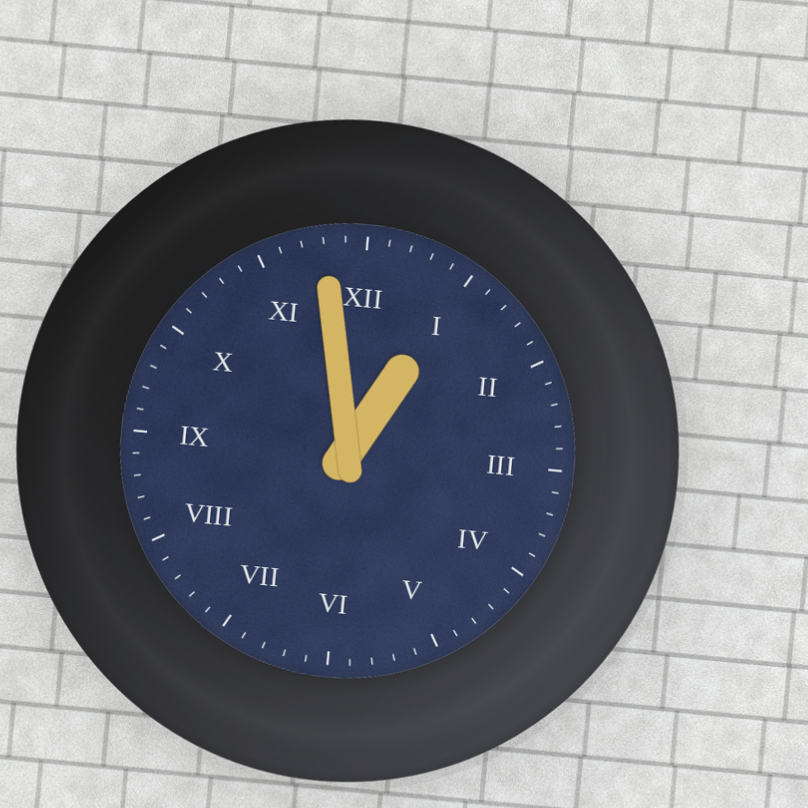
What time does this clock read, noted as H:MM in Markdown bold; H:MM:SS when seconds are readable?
**12:58**
